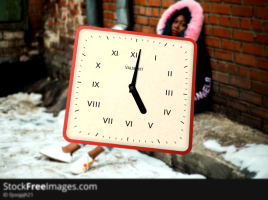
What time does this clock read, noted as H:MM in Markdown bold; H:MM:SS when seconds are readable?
**5:01**
